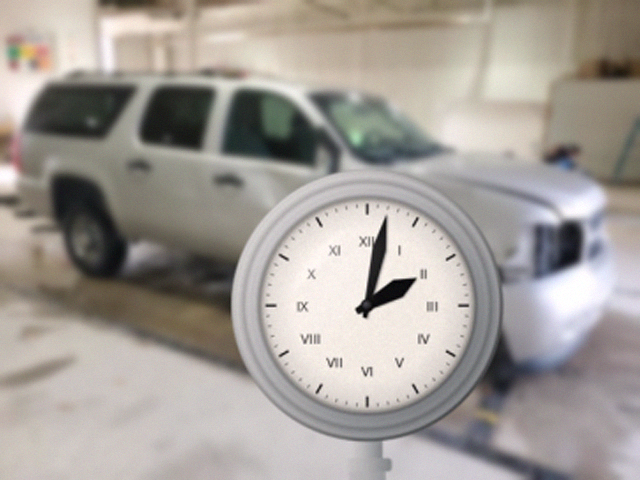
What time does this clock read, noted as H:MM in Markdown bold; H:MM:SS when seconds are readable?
**2:02**
